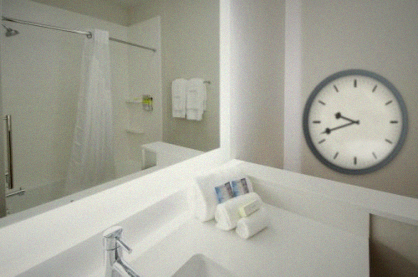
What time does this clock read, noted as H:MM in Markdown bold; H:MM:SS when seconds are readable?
**9:42**
